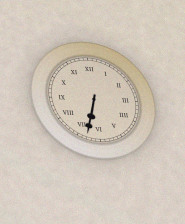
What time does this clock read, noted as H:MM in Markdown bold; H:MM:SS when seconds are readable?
**6:33**
